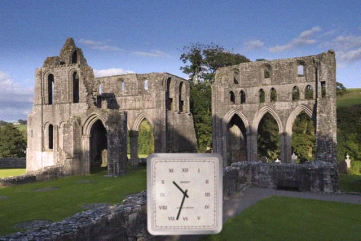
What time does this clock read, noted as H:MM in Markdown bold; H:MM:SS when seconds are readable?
**10:33**
